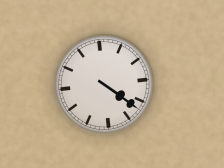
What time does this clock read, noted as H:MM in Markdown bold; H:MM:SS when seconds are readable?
**4:22**
